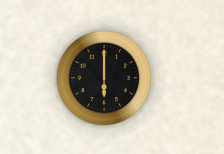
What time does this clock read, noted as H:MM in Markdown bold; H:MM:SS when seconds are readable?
**6:00**
